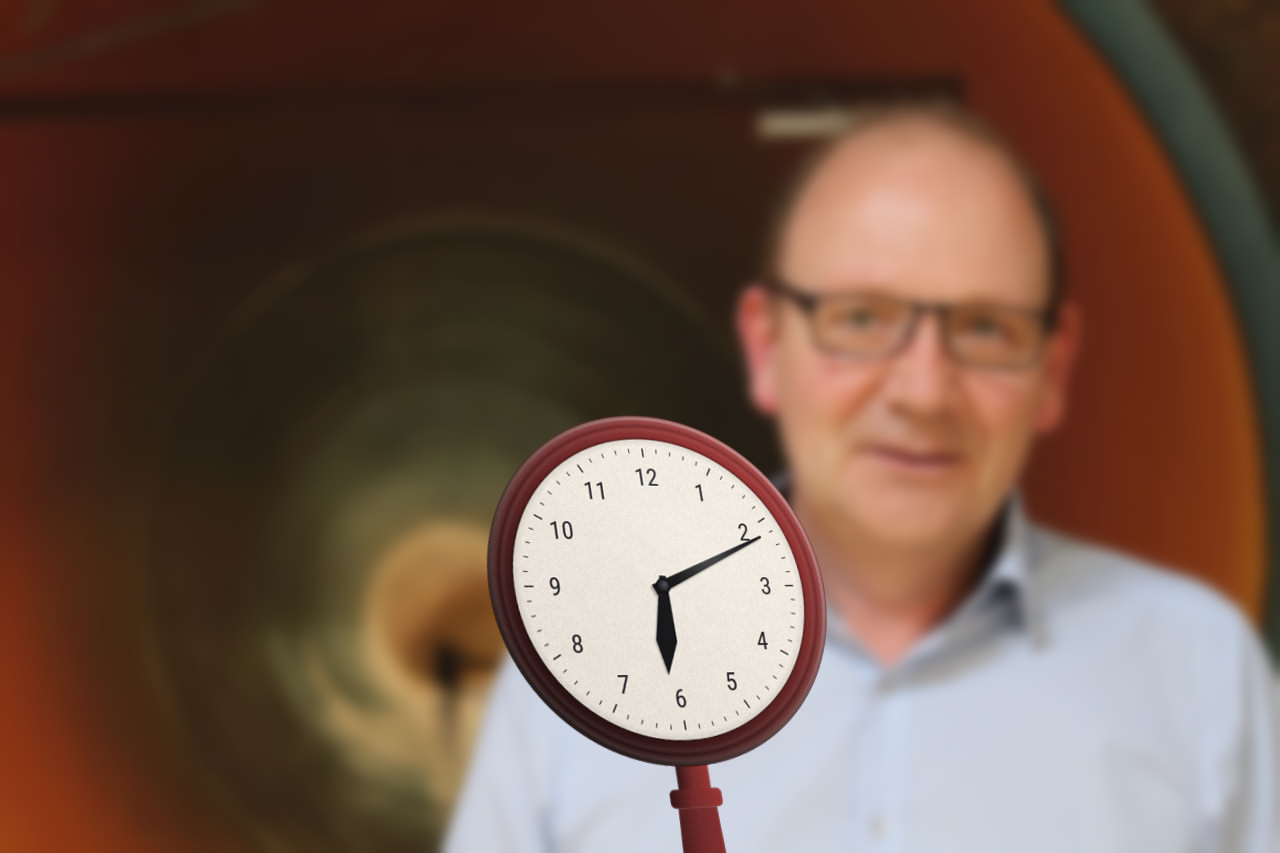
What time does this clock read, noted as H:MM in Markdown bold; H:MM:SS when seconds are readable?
**6:11**
